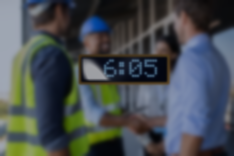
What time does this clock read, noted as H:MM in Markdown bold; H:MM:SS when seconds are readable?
**6:05**
